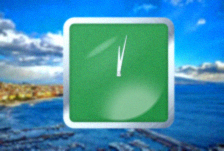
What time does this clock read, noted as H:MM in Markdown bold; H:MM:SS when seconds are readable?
**12:02**
